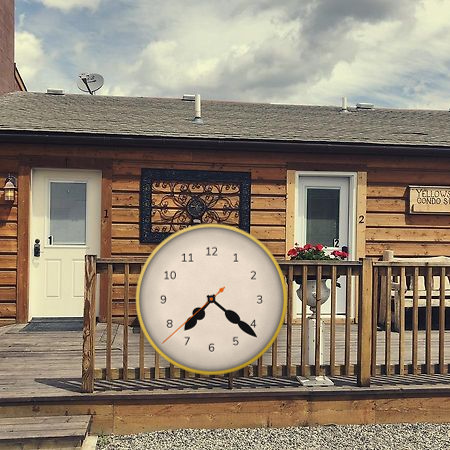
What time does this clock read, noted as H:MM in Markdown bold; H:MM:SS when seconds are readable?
**7:21:38**
